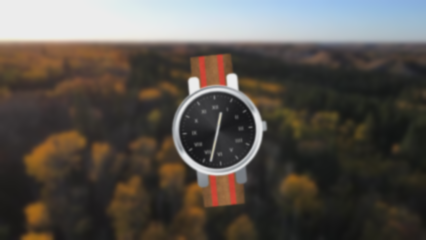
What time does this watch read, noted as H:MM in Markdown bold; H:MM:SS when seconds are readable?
**12:33**
